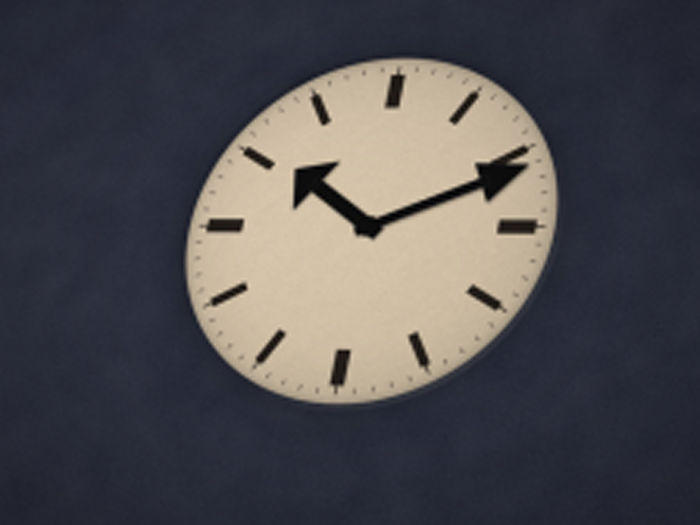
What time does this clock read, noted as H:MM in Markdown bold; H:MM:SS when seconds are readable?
**10:11**
